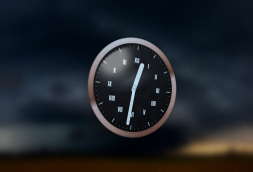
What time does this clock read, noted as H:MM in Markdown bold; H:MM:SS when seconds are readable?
**12:31**
